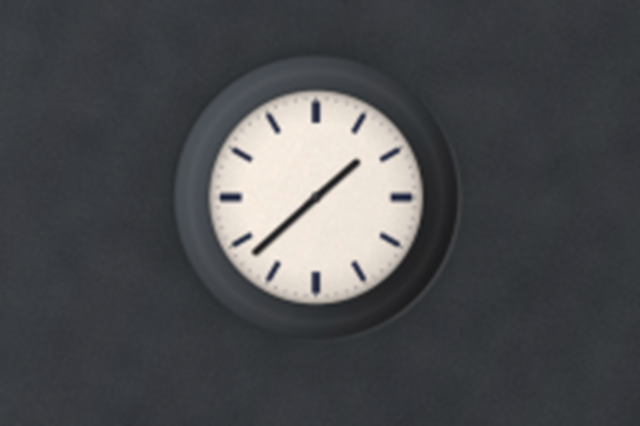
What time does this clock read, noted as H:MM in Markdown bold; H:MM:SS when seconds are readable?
**1:38**
